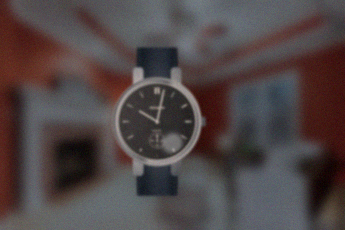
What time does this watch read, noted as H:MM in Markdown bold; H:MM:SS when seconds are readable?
**10:02**
